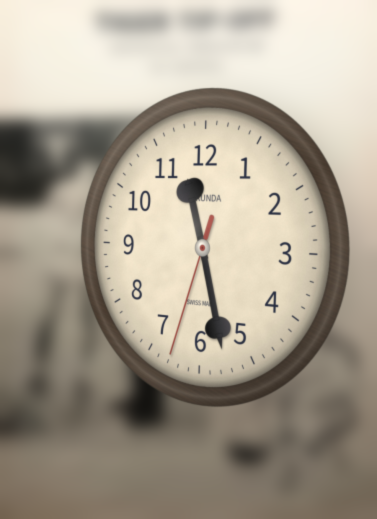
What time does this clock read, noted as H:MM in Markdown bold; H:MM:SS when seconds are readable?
**11:27:33**
